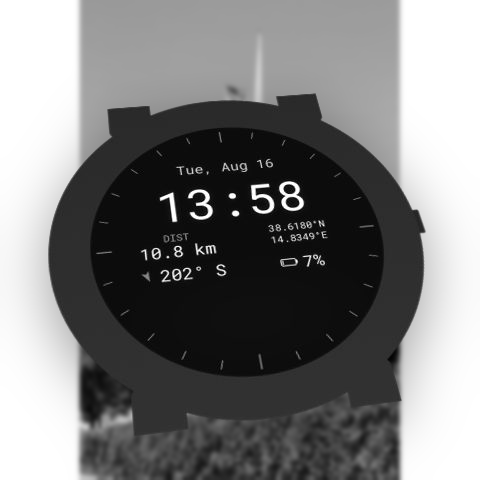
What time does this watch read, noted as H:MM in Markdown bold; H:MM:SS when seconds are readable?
**13:58**
